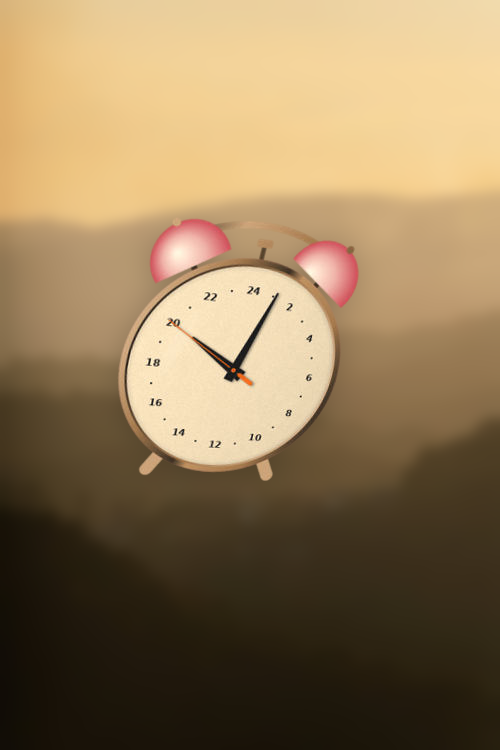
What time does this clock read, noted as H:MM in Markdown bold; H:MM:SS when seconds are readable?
**20:02:50**
